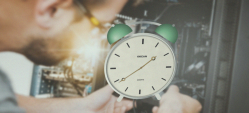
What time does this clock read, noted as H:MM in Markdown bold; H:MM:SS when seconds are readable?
**1:39**
